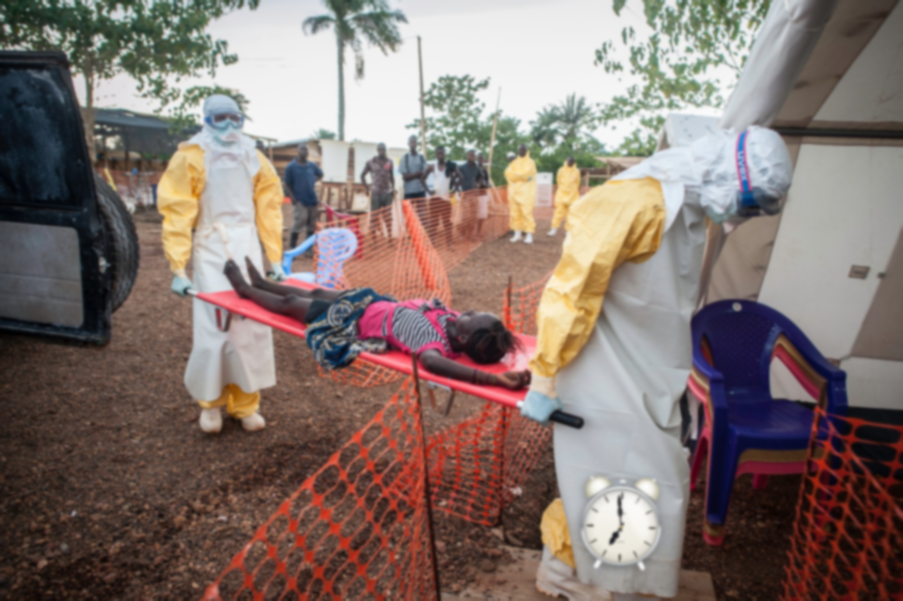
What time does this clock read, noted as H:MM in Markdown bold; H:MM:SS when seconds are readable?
**6:59**
